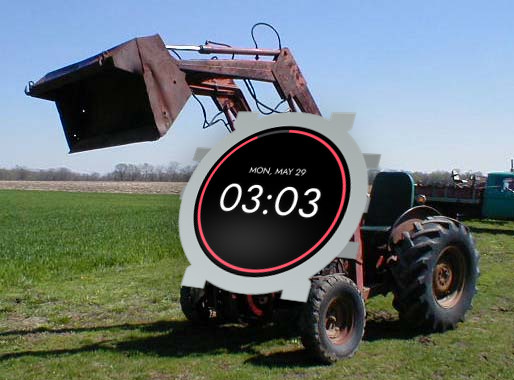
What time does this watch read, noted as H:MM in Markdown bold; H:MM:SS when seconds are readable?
**3:03**
